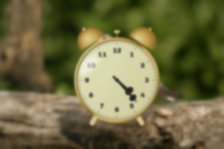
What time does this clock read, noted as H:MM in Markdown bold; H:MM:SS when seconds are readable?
**4:23**
